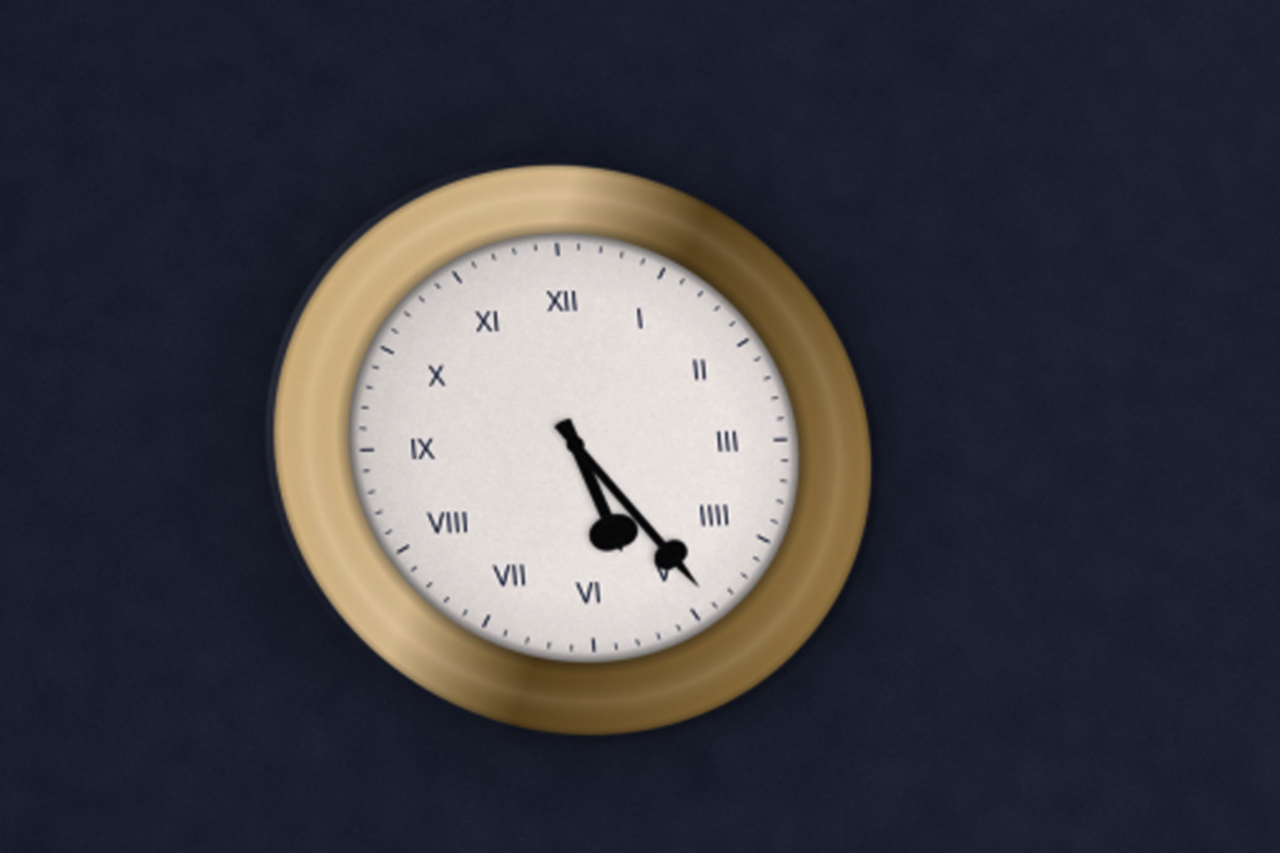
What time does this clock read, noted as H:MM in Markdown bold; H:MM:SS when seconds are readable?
**5:24**
